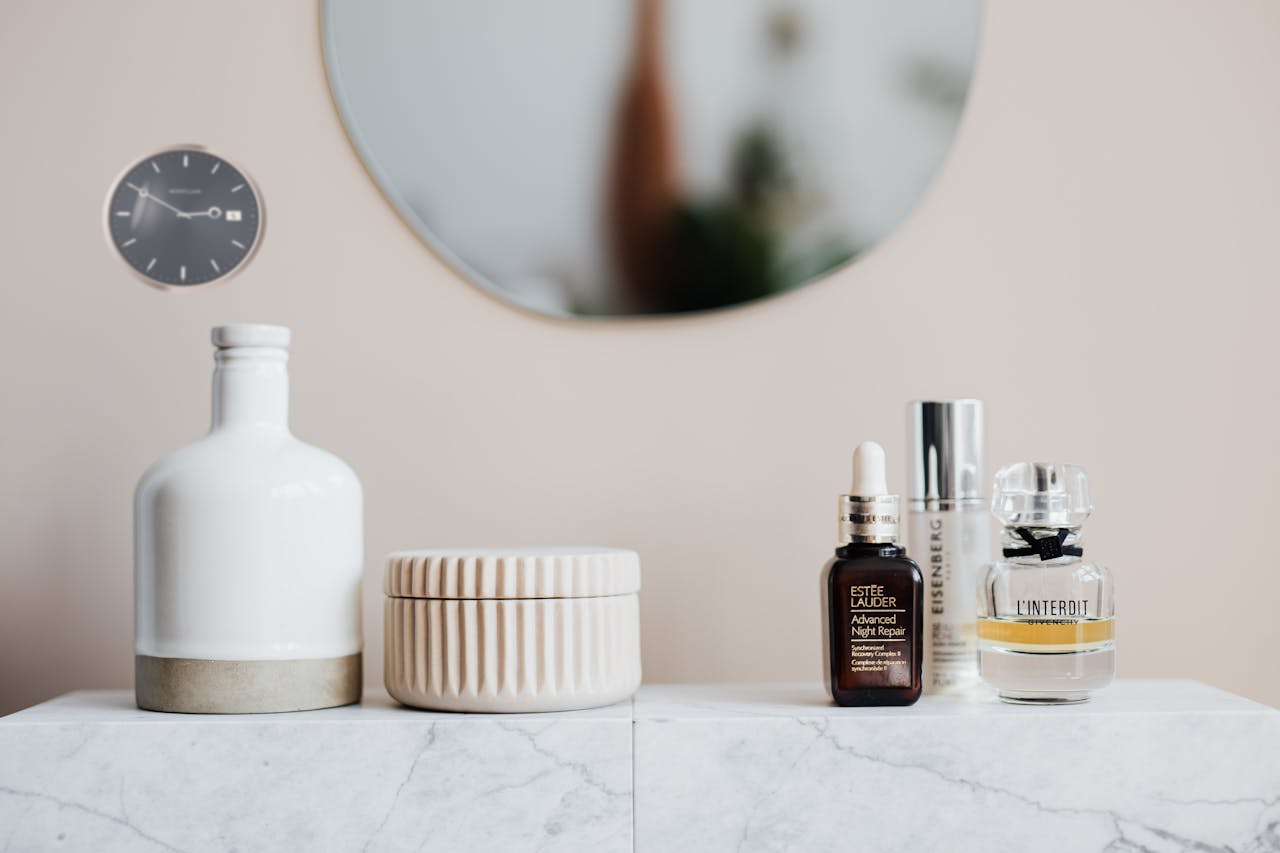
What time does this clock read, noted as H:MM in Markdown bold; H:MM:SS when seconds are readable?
**2:50**
